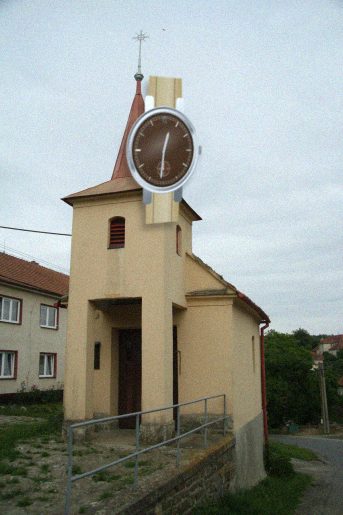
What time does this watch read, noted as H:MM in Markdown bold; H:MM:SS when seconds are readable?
**12:31**
